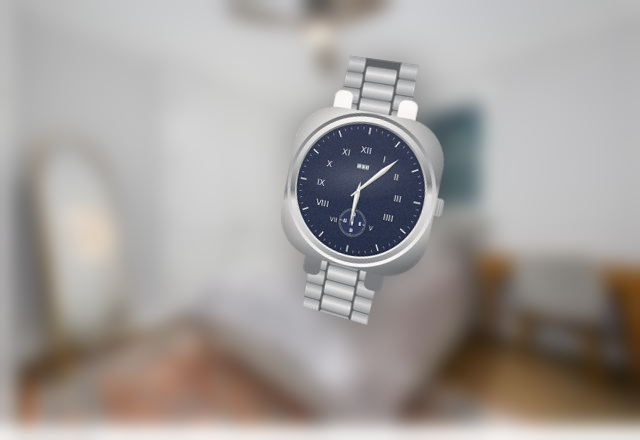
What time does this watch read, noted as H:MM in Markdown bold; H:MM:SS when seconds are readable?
**6:07**
